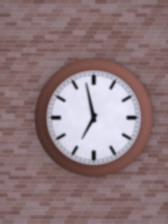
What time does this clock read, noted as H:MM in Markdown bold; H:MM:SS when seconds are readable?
**6:58**
